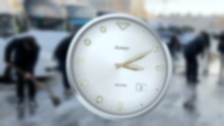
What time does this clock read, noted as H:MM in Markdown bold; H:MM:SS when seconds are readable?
**3:10**
